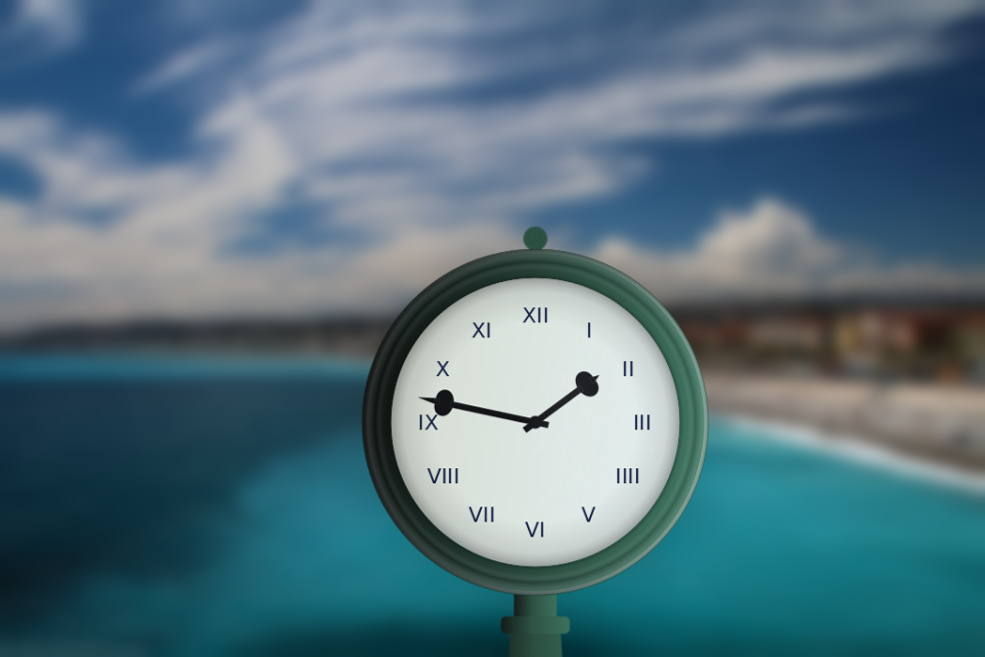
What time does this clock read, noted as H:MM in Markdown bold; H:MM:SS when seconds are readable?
**1:47**
